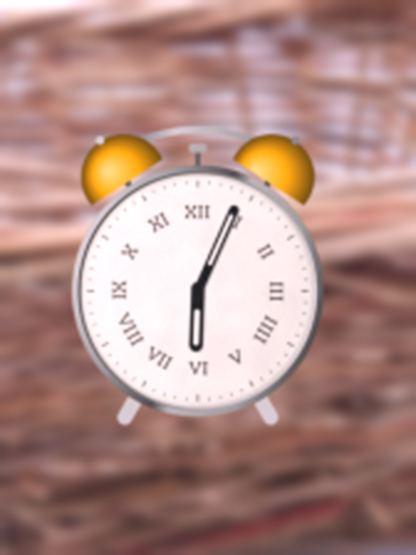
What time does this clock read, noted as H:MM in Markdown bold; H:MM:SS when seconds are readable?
**6:04**
